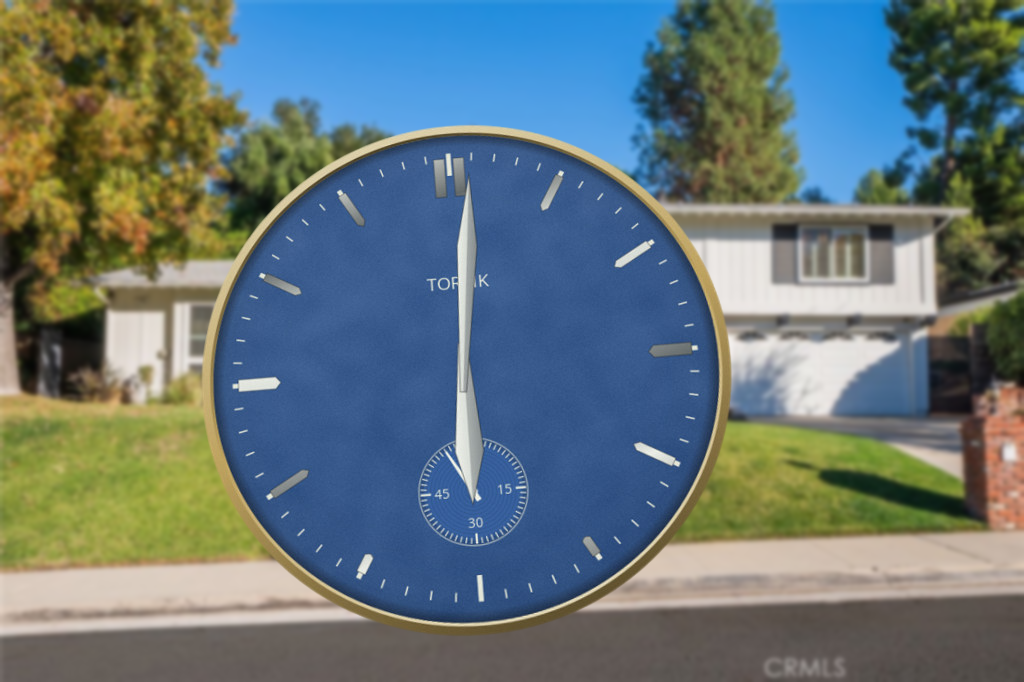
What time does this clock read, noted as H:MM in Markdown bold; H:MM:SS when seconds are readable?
**6:00:55**
